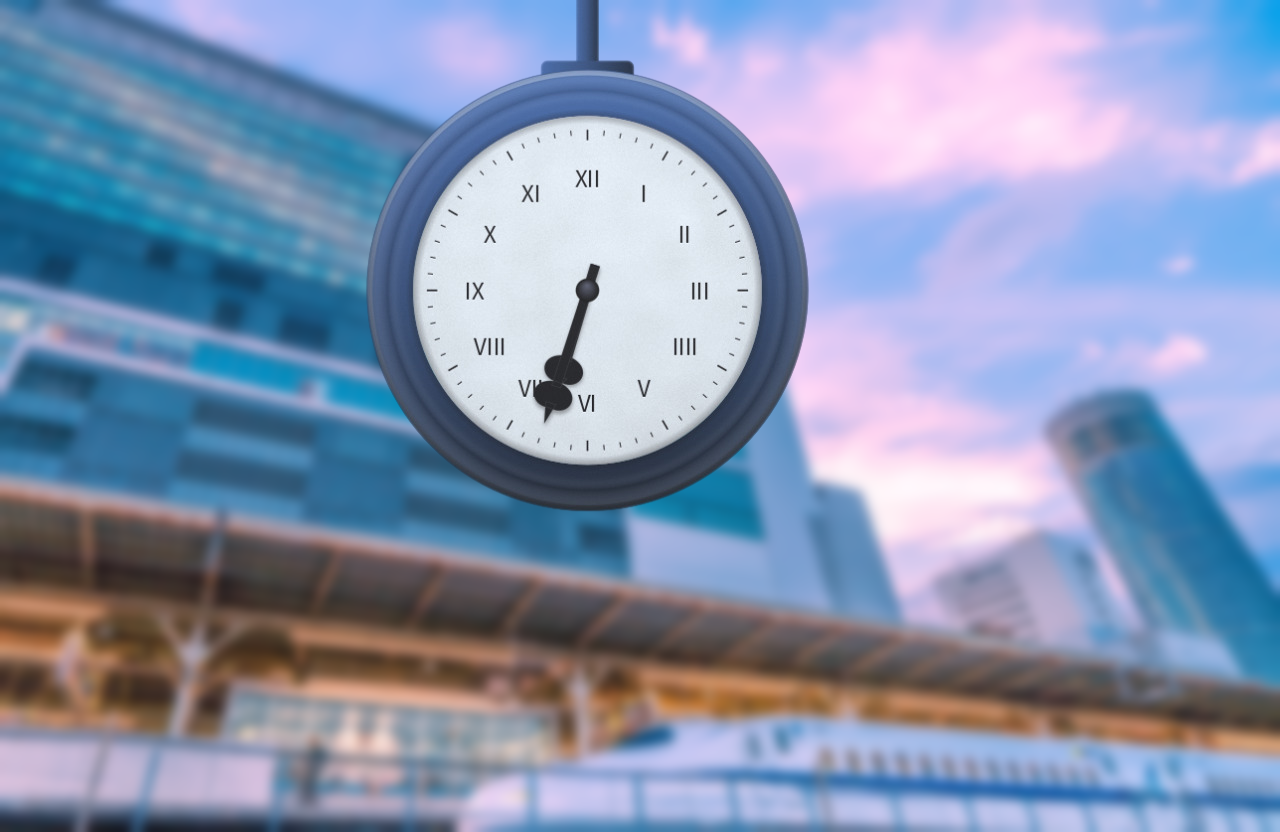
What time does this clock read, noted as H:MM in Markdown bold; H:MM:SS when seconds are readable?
**6:33**
